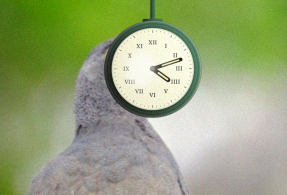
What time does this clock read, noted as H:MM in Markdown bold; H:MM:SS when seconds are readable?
**4:12**
